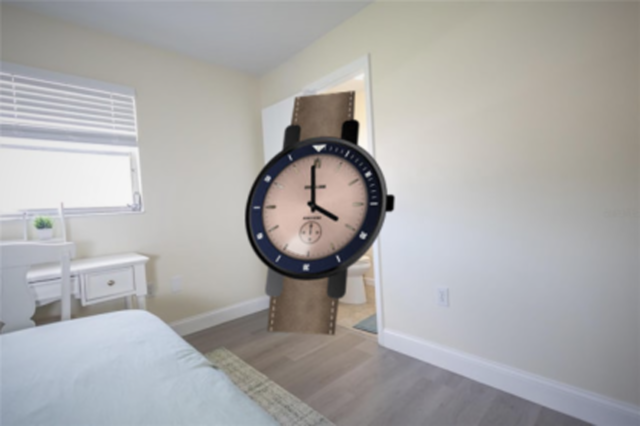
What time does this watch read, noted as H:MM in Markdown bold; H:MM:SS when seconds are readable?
**3:59**
